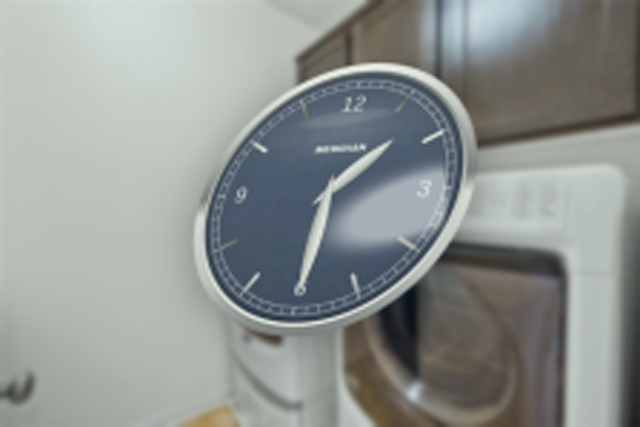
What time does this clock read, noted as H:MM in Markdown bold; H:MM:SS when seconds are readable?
**1:30**
